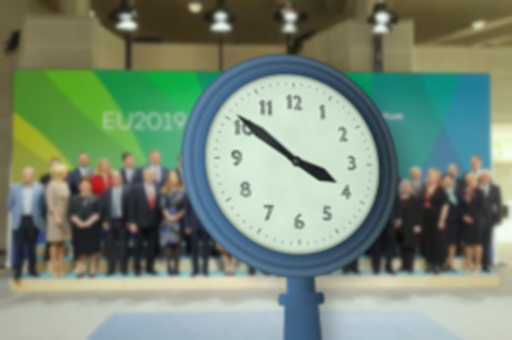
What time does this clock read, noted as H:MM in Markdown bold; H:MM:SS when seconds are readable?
**3:51**
